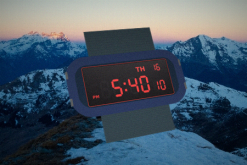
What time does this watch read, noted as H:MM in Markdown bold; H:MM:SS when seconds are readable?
**5:40:10**
